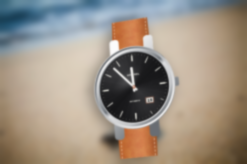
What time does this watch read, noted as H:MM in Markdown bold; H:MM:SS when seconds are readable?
**11:53**
